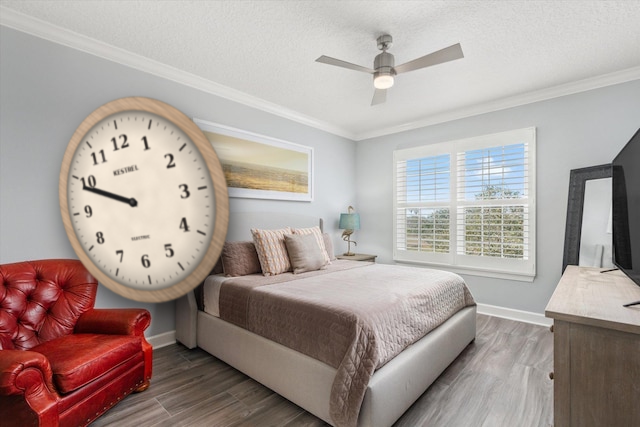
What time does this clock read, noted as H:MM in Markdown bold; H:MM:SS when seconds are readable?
**9:49**
